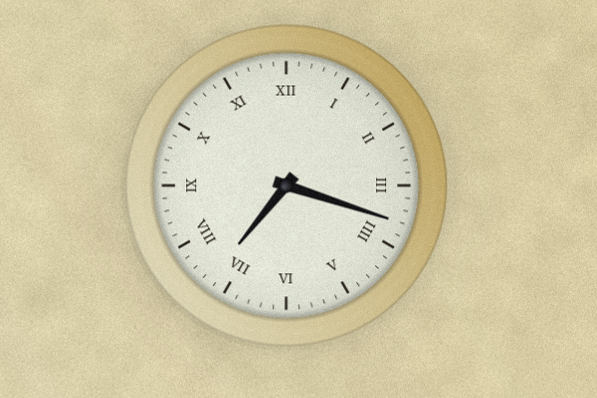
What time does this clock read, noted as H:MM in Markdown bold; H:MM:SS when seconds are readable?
**7:18**
